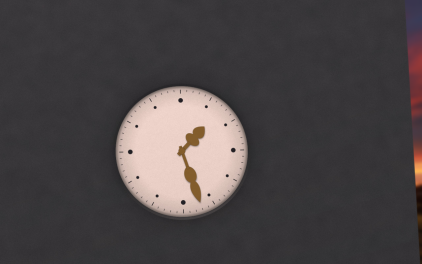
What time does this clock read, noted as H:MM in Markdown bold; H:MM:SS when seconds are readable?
**1:27**
